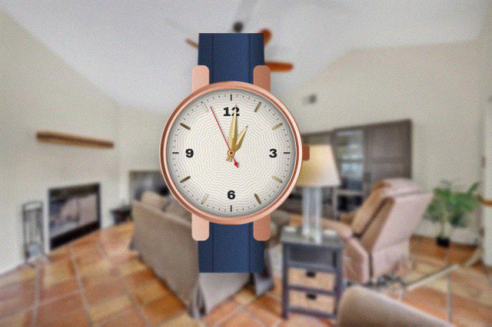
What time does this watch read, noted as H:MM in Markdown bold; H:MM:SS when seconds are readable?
**1:00:56**
